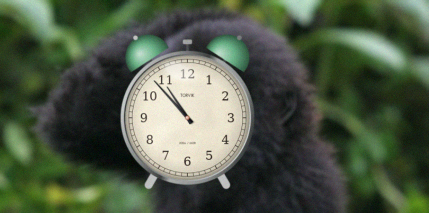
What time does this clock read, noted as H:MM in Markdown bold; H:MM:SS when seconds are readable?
**10:53**
